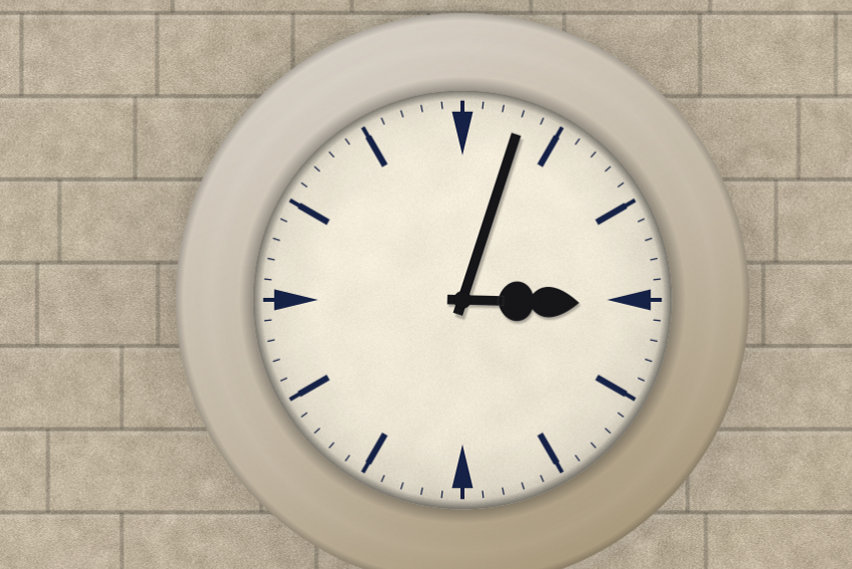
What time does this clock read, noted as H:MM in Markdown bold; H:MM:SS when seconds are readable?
**3:03**
